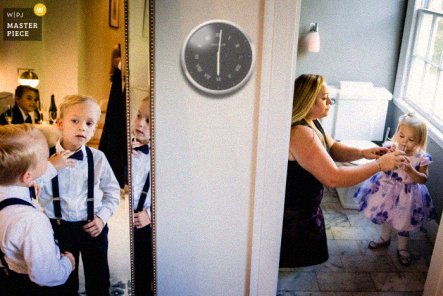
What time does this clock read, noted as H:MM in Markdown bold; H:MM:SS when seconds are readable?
**6:01**
